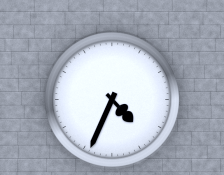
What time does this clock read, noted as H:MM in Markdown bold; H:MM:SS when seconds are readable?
**4:34**
